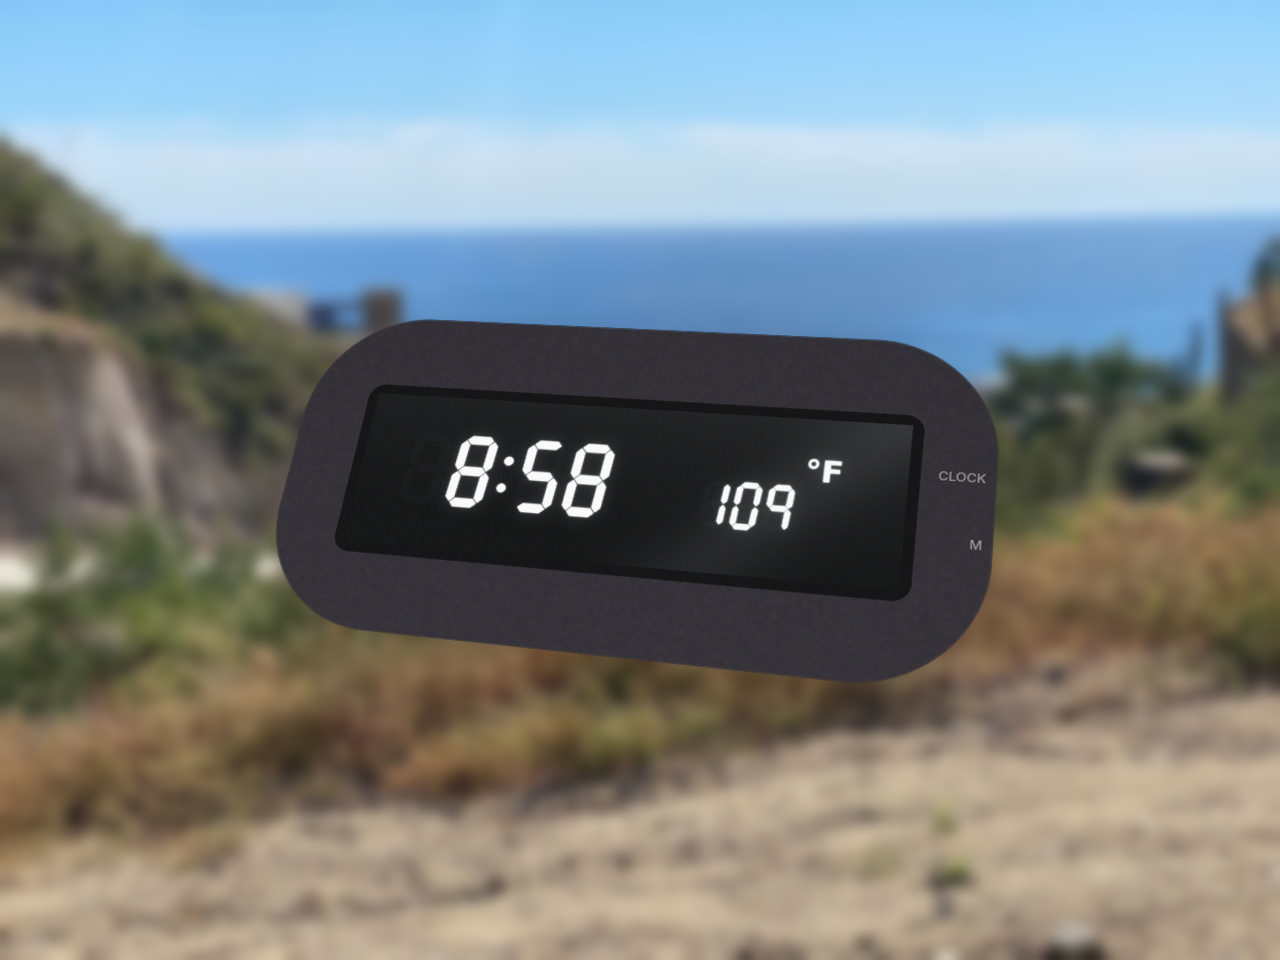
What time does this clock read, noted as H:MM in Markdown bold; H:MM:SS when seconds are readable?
**8:58**
